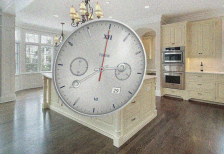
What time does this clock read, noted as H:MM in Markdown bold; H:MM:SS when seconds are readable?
**2:39**
